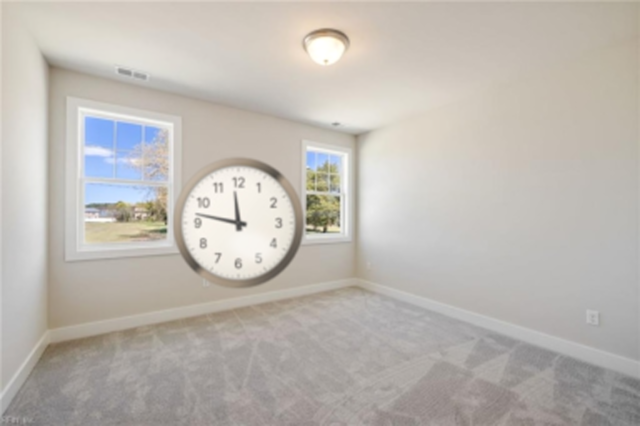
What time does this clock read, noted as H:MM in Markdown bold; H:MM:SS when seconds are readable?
**11:47**
